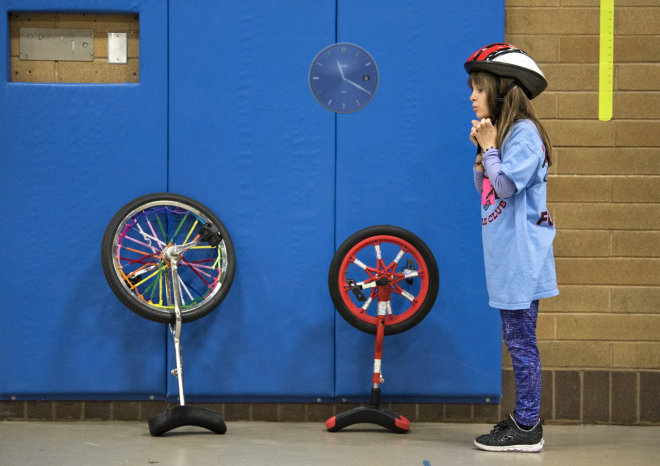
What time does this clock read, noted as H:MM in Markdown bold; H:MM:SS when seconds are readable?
**11:20**
